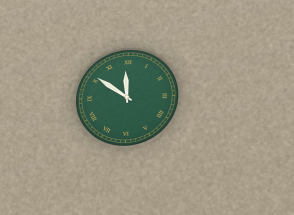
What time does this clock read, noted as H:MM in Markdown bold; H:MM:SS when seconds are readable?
**11:51**
